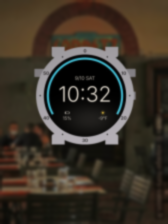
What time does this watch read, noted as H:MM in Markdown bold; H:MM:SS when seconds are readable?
**10:32**
